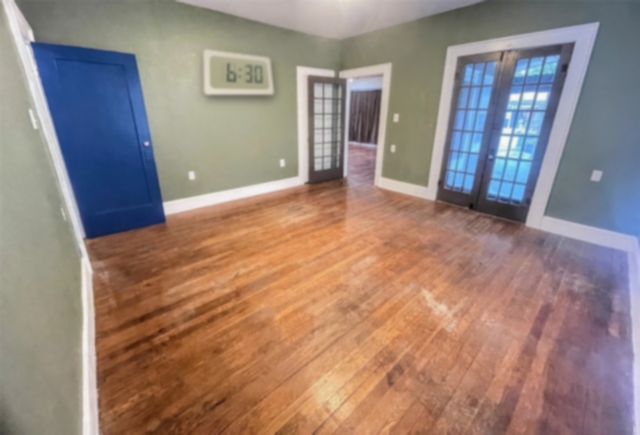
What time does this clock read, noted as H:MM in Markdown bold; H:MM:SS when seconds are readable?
**6:30**
